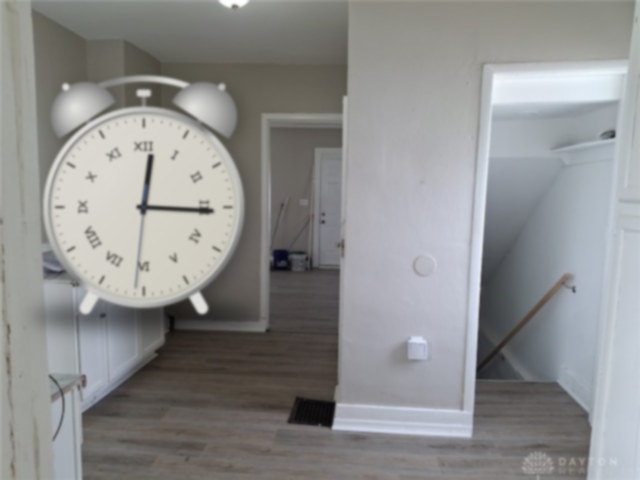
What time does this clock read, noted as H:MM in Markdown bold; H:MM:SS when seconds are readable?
**12:15:31**
